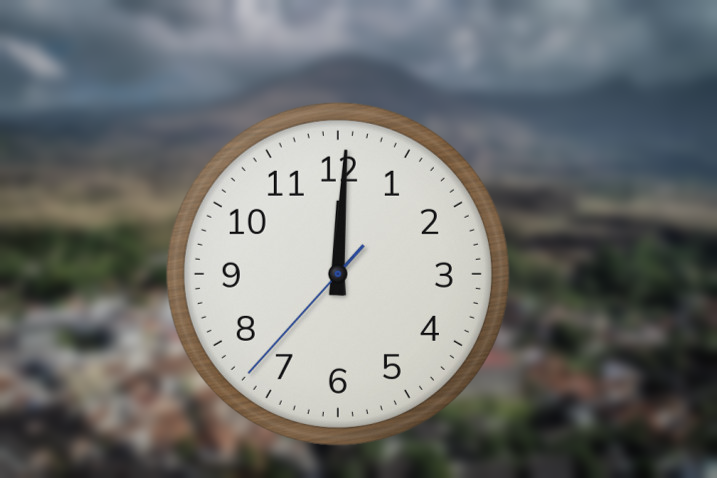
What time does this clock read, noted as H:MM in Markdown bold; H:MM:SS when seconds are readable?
**12:00:37**
